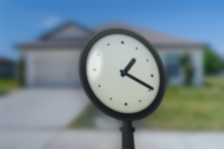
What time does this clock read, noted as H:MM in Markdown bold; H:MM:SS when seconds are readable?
**1:19**
